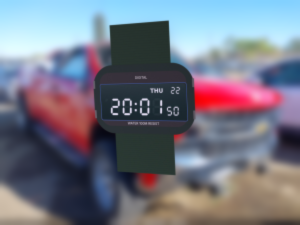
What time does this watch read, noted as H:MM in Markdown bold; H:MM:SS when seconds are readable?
**20:01**
